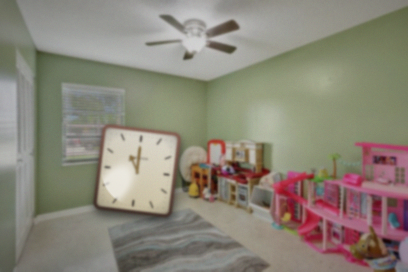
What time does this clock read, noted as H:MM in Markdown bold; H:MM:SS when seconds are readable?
**11:00**
